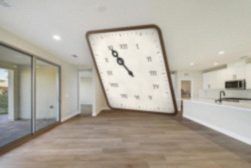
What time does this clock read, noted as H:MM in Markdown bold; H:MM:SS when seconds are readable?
**10:55**
